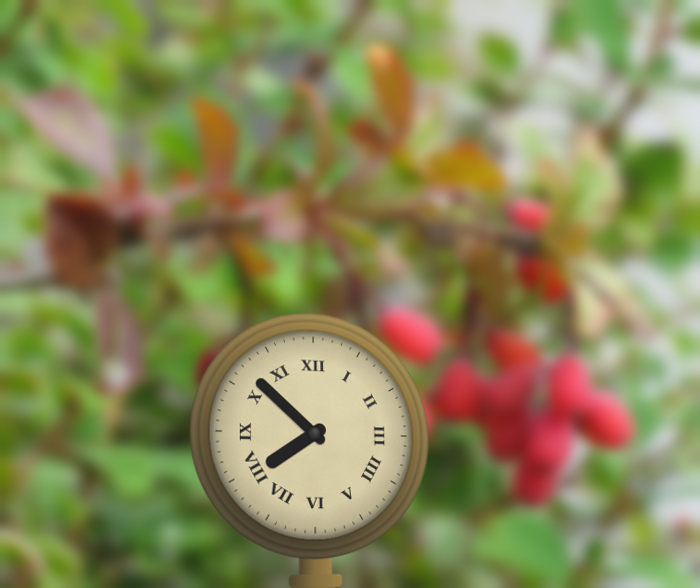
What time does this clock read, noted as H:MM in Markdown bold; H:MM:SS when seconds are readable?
**7:52**
